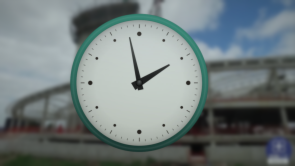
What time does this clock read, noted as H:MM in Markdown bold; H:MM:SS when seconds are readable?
**1:58**
